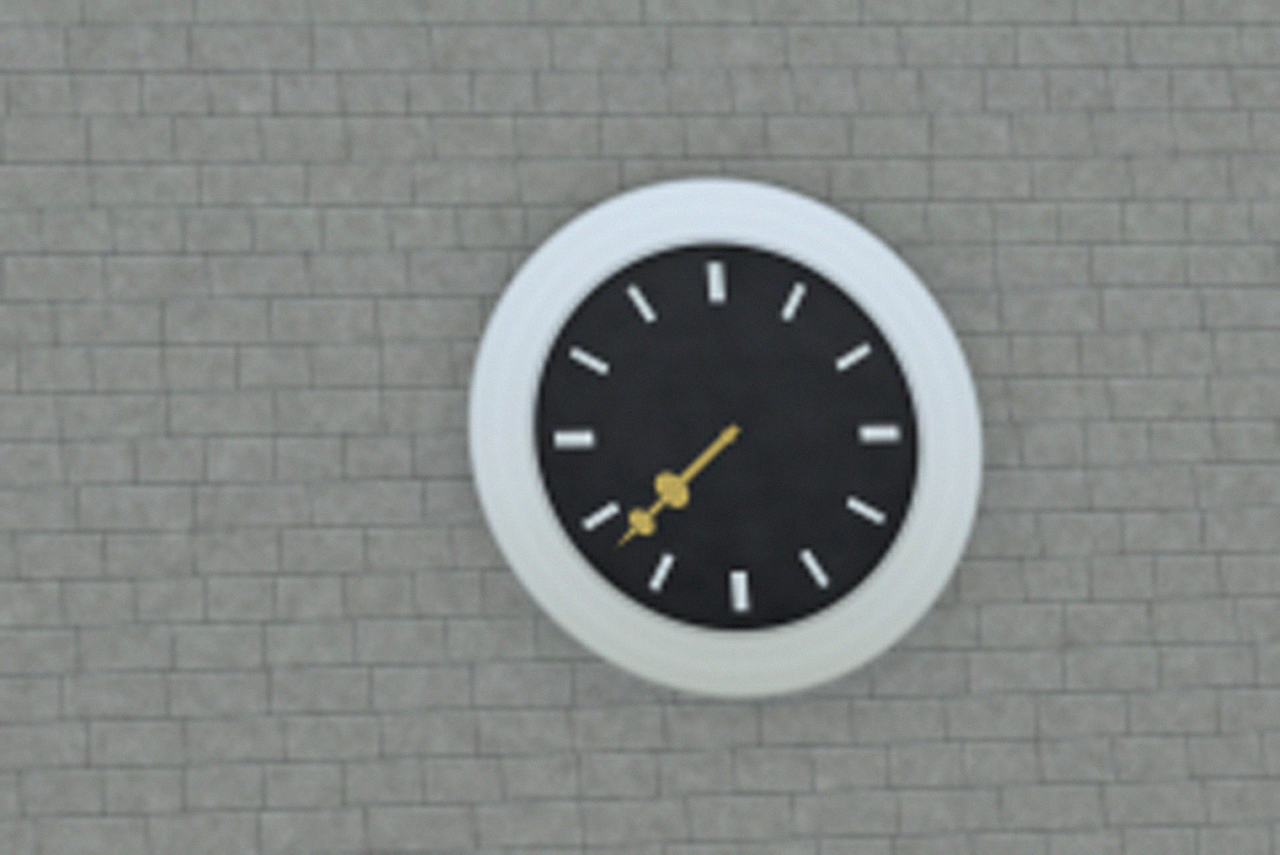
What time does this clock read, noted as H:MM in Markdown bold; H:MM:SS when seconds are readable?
**7:38**
